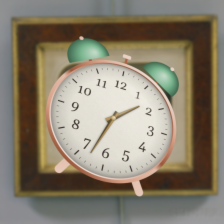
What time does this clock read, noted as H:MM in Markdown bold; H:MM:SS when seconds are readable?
**1:33**
